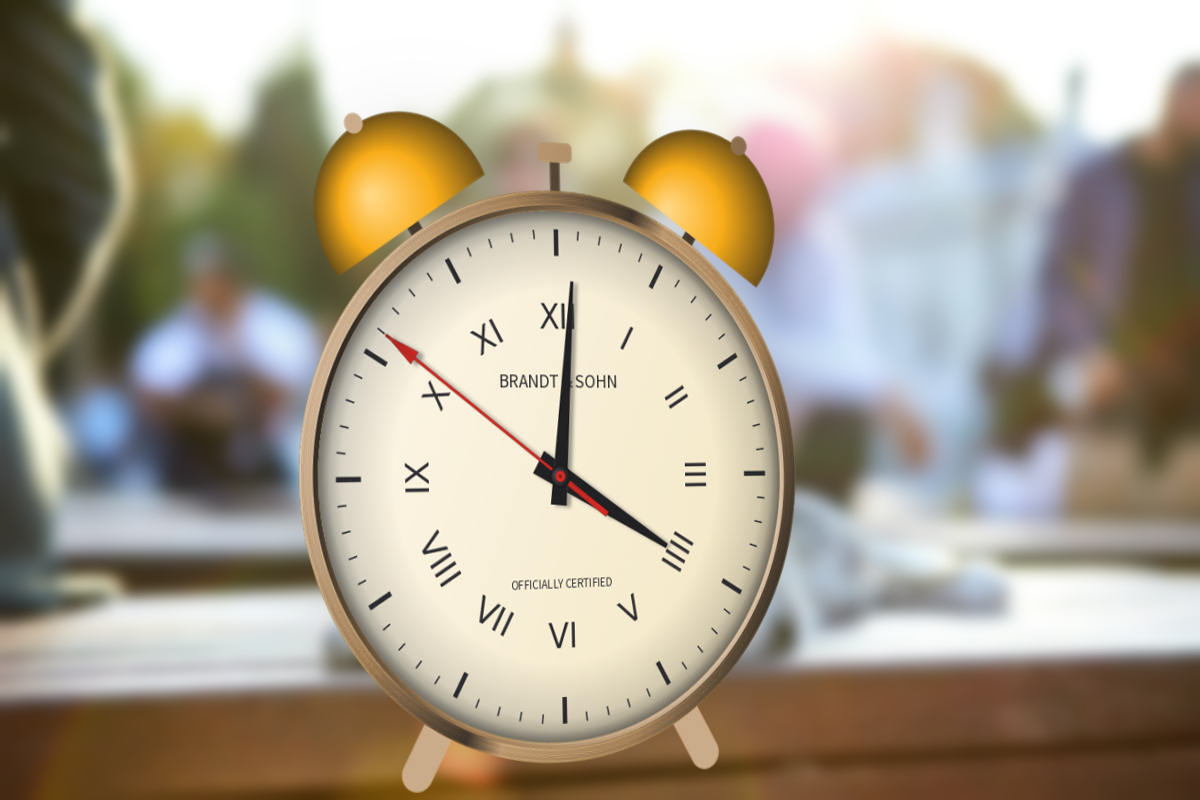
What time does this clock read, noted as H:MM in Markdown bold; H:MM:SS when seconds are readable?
**4:00:51**
